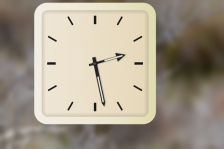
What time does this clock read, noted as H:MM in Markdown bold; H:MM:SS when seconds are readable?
**2:28**
